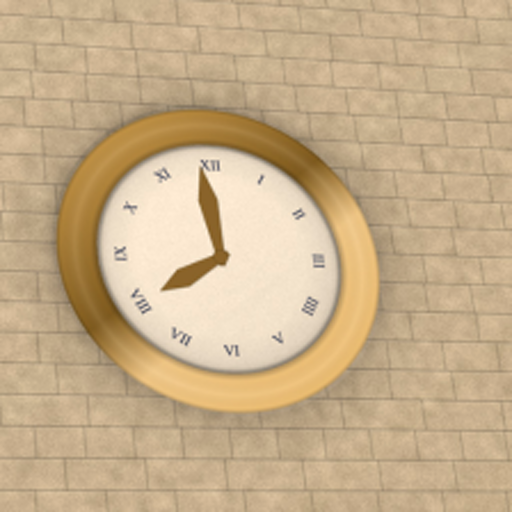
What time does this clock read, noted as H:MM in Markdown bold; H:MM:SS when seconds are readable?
**7:59**
